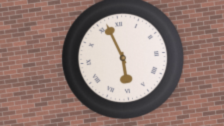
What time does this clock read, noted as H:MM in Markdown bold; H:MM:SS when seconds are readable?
**5:57**
